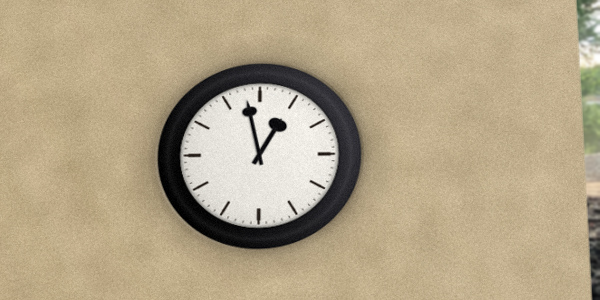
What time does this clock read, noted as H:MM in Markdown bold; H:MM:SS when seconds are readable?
**12:58**
